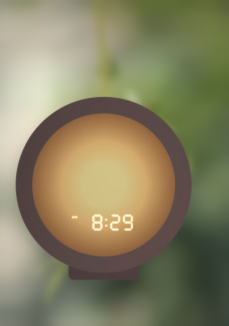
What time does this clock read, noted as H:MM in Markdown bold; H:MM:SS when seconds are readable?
**8:29**
